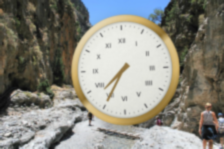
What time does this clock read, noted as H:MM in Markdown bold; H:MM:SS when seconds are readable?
**7:35**
